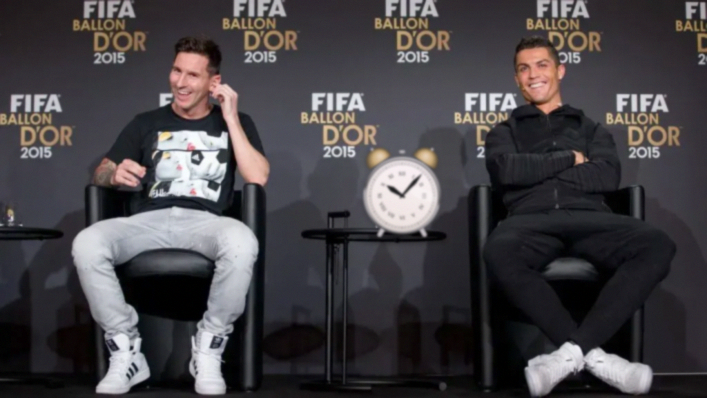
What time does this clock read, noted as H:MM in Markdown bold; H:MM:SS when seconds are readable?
**10:07**
